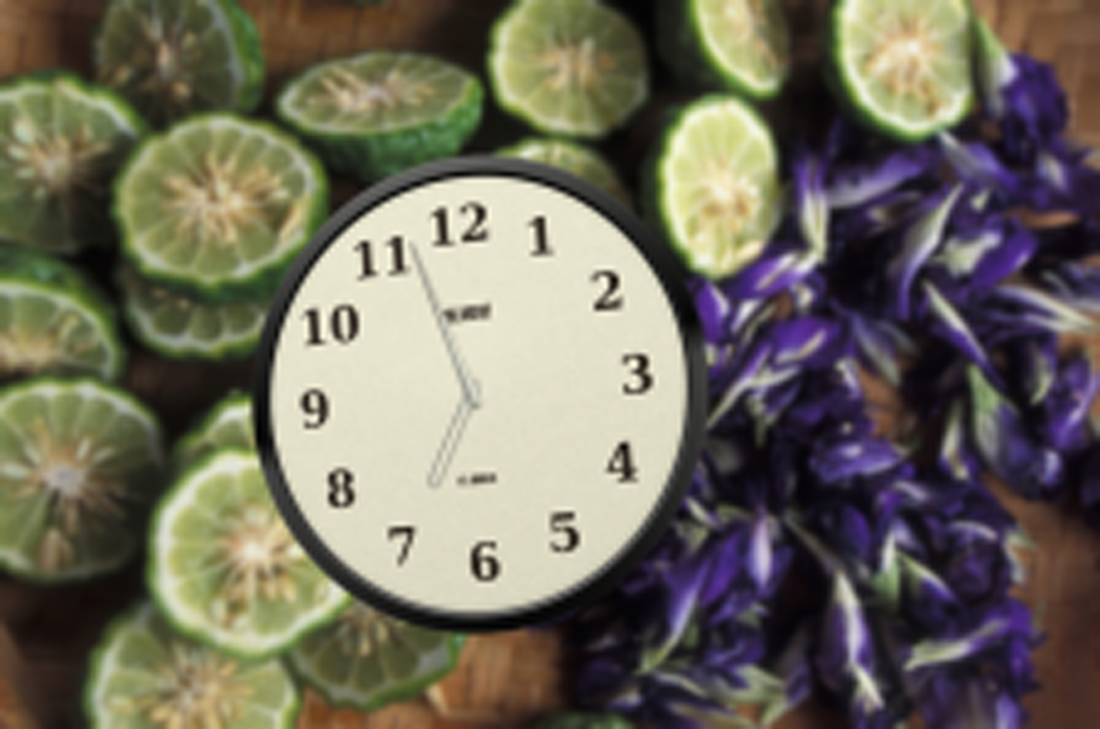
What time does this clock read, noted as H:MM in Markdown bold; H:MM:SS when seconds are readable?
**6:57**
